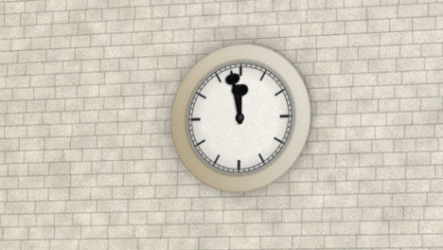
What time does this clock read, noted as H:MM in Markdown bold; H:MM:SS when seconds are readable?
**11:58**
